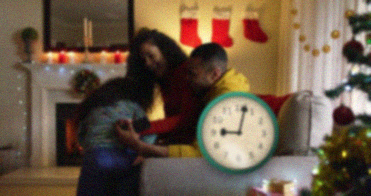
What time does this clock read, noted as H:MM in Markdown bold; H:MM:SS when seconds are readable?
**9:02**
